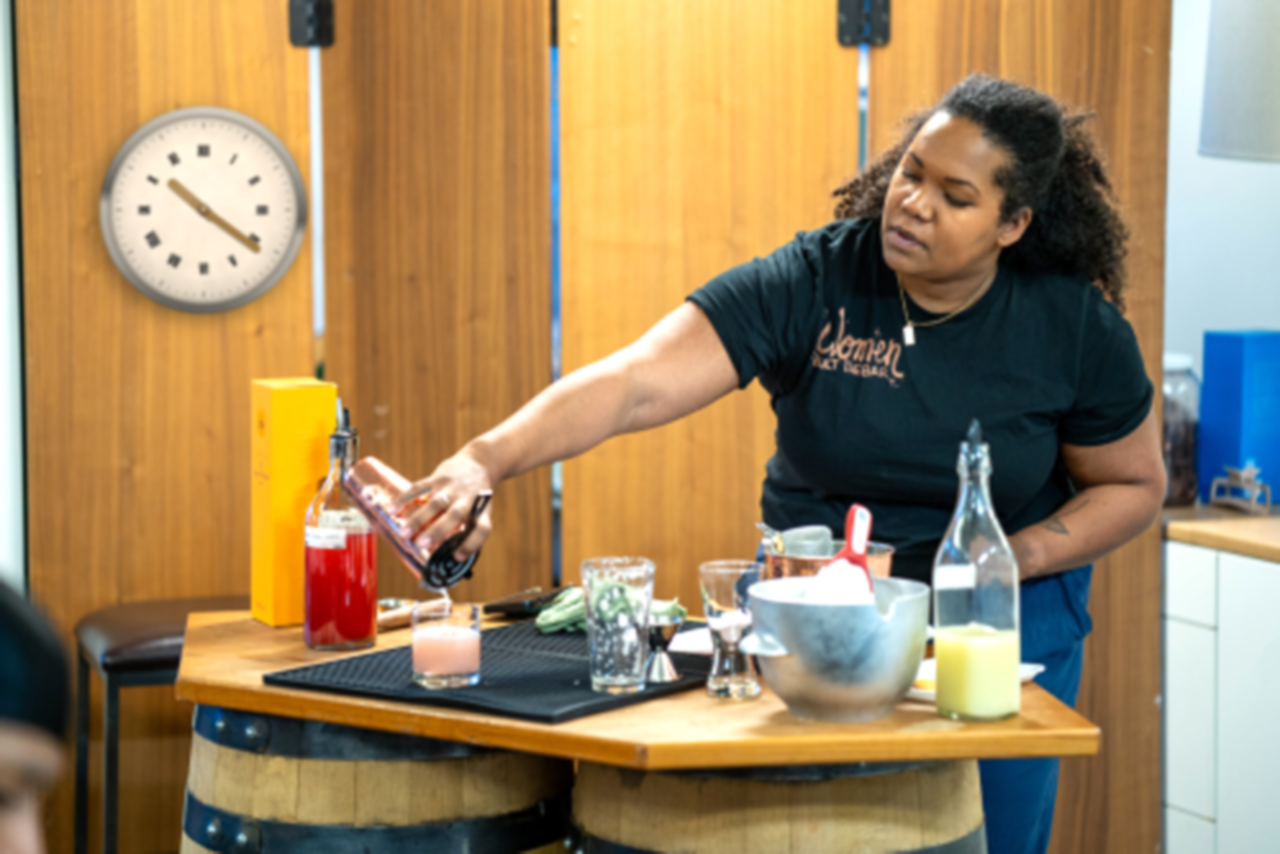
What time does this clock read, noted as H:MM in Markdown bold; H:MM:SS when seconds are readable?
**10:21**
